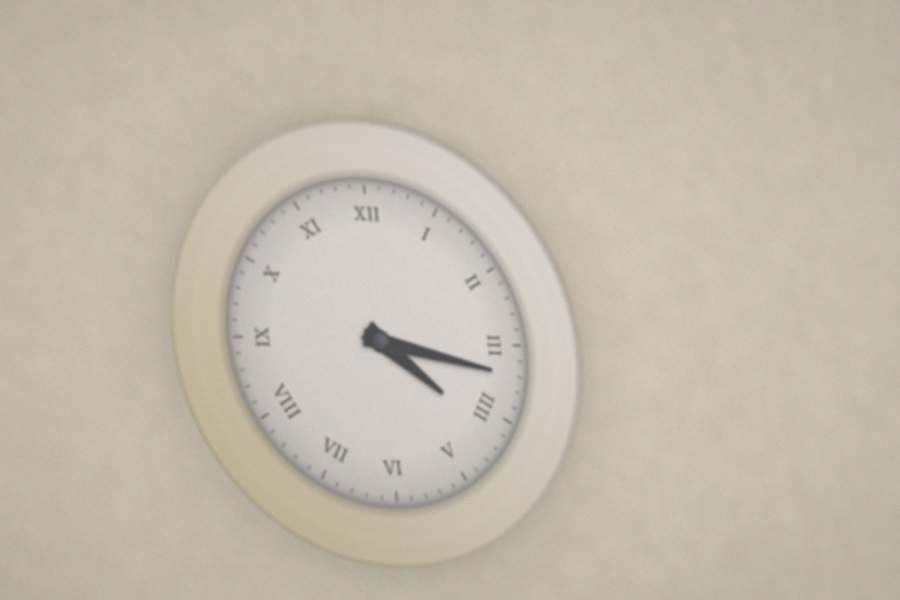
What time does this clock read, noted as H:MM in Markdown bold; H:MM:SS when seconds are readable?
**4:17**
